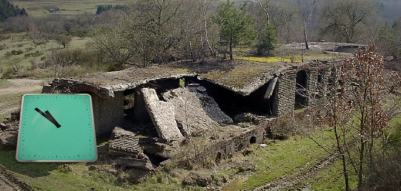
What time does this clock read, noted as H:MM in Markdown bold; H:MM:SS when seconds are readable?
**10:52**
